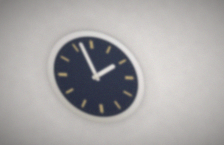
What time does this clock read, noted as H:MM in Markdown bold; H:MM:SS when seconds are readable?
**1:57**
